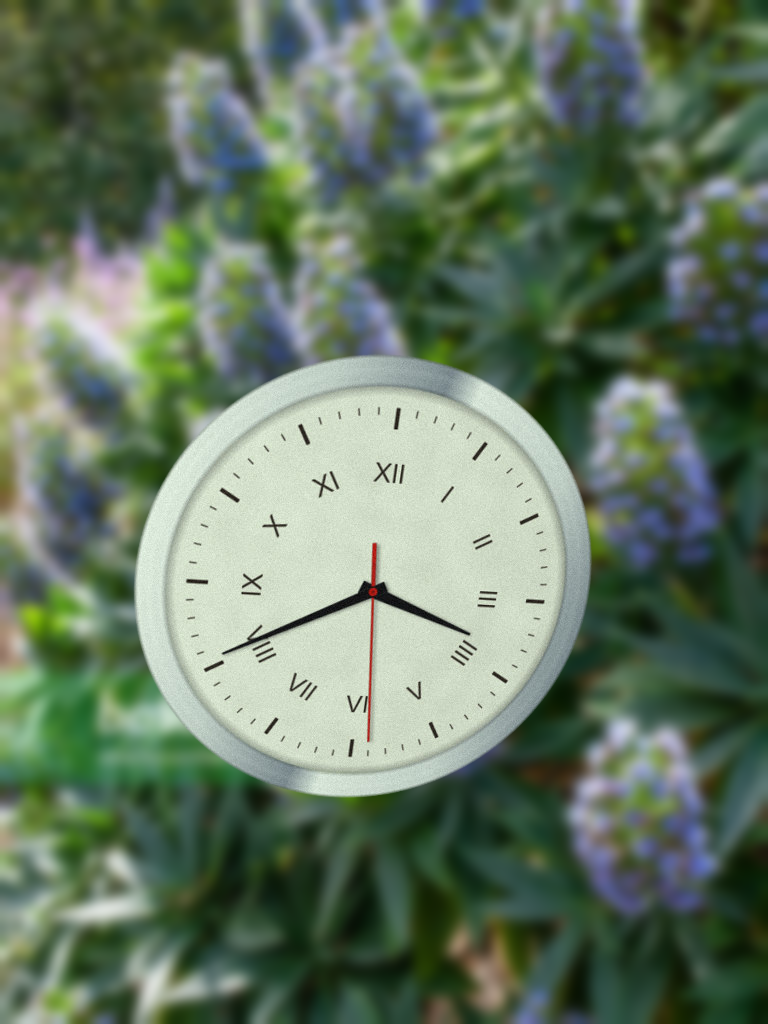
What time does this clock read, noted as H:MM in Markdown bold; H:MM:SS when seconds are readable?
**3:40:29**
